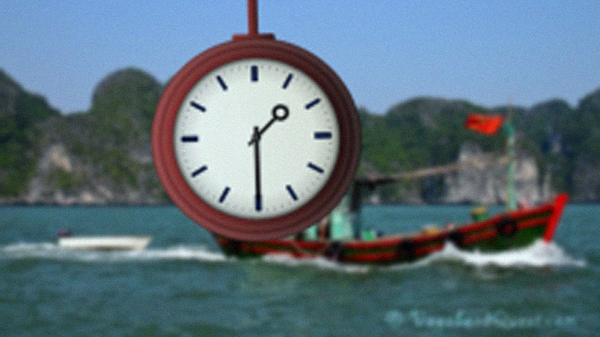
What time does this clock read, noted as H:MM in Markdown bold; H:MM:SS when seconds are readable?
**1:30**
